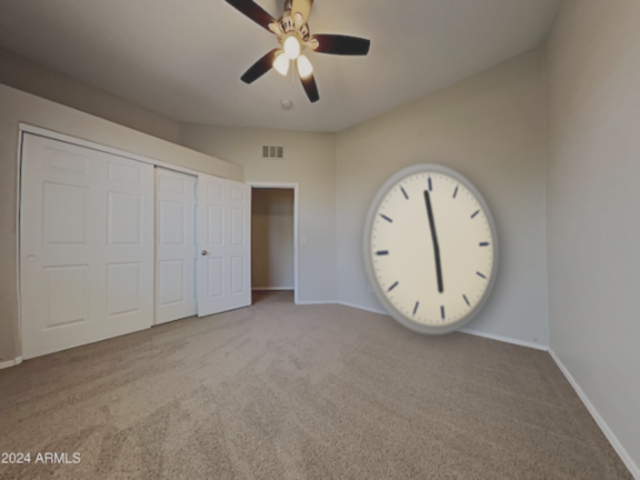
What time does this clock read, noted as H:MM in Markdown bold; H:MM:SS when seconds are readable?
**5:59**
